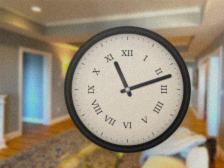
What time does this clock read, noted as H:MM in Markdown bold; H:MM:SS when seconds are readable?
**11:12**
